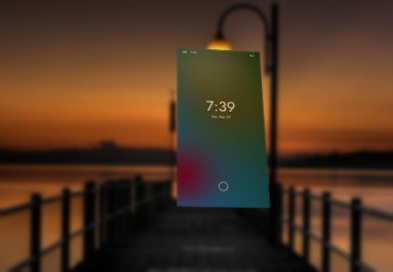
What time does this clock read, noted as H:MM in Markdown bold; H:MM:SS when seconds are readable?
**7:39**
